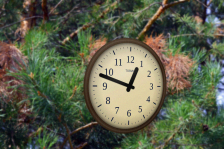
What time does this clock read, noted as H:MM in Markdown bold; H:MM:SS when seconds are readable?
**12:48**
